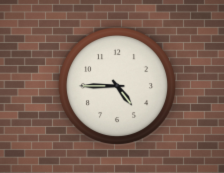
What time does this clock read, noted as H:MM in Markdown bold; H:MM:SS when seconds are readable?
**4:45**
